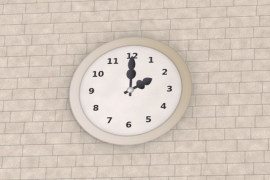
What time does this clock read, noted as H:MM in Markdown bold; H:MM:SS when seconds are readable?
**2:00**
